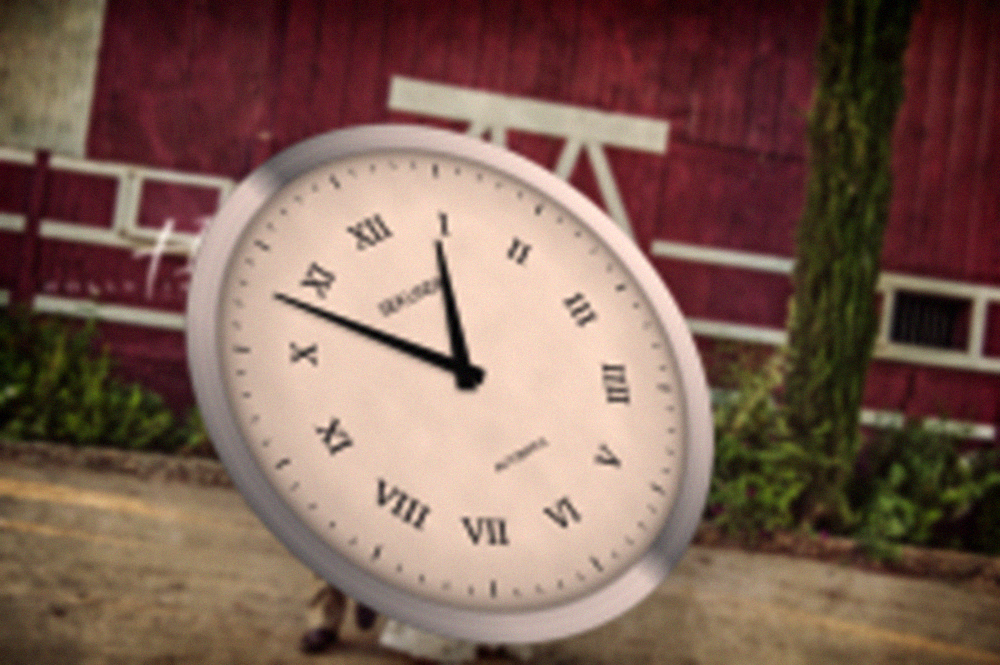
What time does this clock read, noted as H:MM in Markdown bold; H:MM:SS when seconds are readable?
**12:53**
